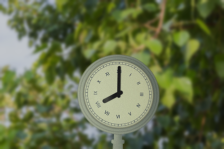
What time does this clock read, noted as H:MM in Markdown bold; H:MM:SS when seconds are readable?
**8:00**
